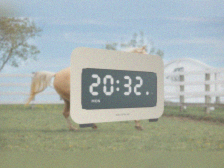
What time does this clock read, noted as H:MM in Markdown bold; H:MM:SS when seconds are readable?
**20:32**
